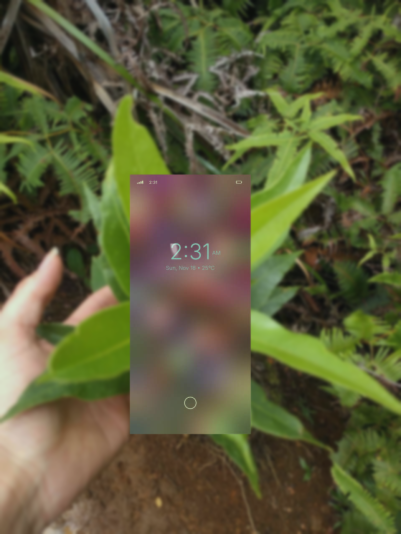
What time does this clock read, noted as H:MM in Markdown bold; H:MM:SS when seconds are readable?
**2:31**
